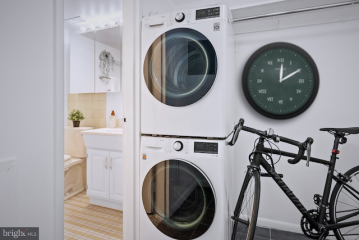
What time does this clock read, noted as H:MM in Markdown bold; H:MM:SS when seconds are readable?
**12:10**
